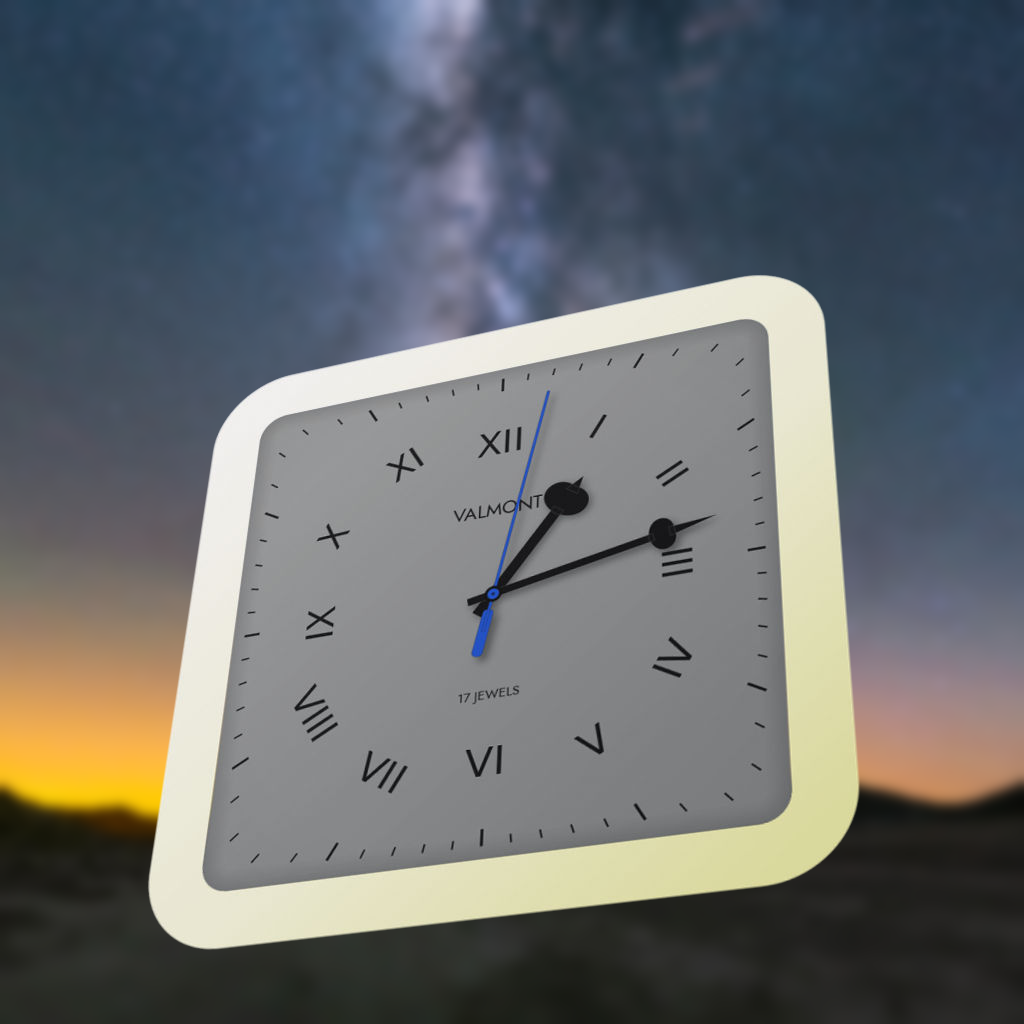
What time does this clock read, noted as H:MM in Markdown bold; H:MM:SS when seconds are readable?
**1:13:02**
